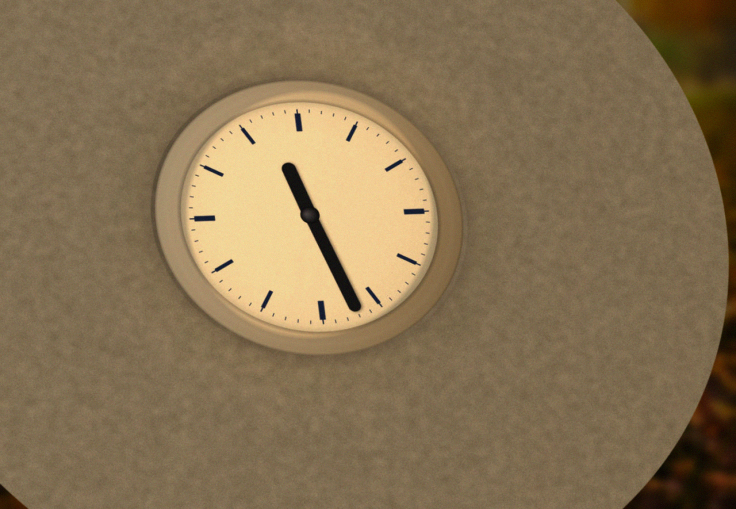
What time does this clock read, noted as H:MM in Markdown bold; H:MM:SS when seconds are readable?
**11:27**
